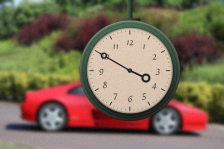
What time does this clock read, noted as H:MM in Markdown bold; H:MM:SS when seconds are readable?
**3:50**
